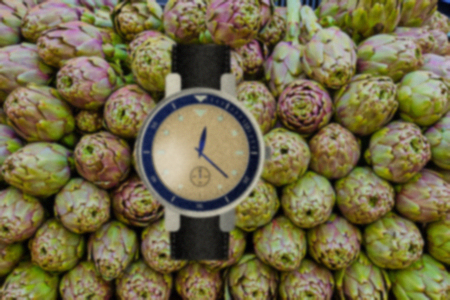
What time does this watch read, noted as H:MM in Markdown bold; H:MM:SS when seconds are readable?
**12:22**
